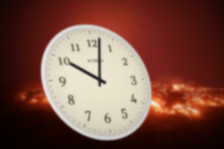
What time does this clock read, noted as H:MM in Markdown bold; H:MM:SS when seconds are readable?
**10:02**
